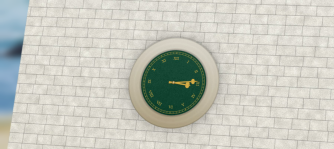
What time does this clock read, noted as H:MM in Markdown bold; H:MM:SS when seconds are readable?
**3:14**
